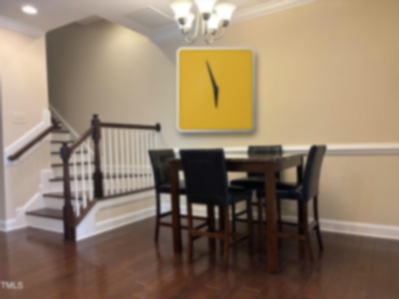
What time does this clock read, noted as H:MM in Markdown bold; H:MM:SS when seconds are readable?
**5:57**
